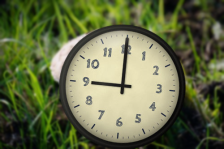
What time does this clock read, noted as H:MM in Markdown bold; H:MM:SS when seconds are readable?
**9:00**
